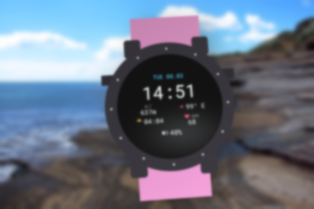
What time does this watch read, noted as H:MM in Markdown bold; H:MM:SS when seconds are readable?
**14:51**
